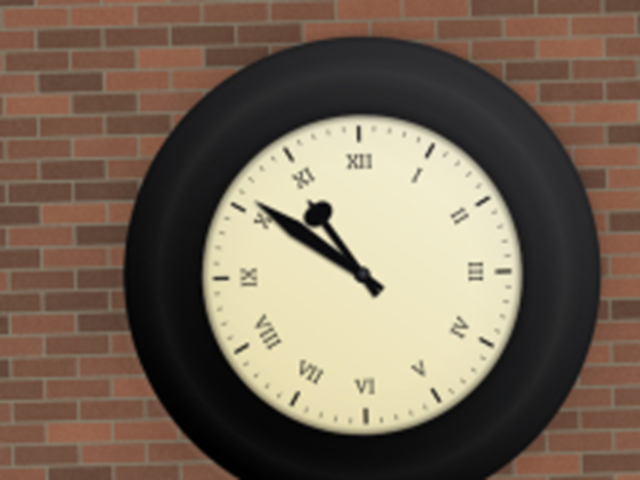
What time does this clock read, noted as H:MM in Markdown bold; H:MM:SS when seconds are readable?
**10:51**
